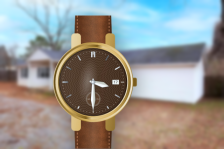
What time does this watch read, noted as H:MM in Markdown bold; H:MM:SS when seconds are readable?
**3:30**
